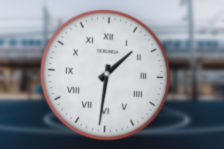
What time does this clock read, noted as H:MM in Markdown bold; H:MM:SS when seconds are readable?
**1:31**
